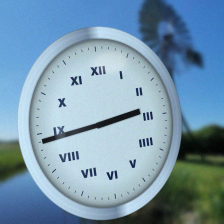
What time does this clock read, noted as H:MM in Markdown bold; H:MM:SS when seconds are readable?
**2:44**
